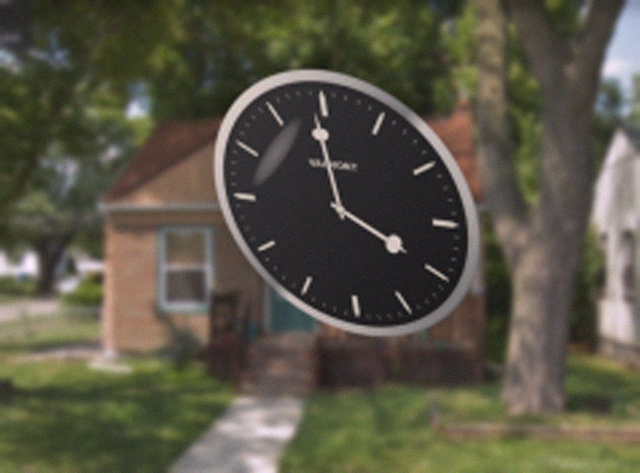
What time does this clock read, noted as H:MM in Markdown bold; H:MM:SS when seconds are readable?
**3:59**
